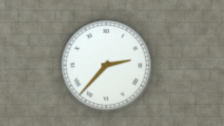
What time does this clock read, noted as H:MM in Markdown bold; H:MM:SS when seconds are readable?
**2:37**
